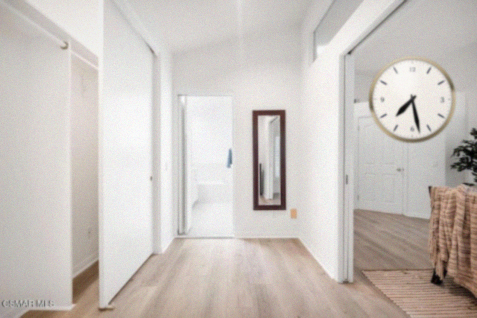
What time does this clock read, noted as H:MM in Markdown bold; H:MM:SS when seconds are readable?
**7:28**
